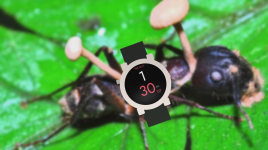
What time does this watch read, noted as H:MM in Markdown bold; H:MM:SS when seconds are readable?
**1:30**
